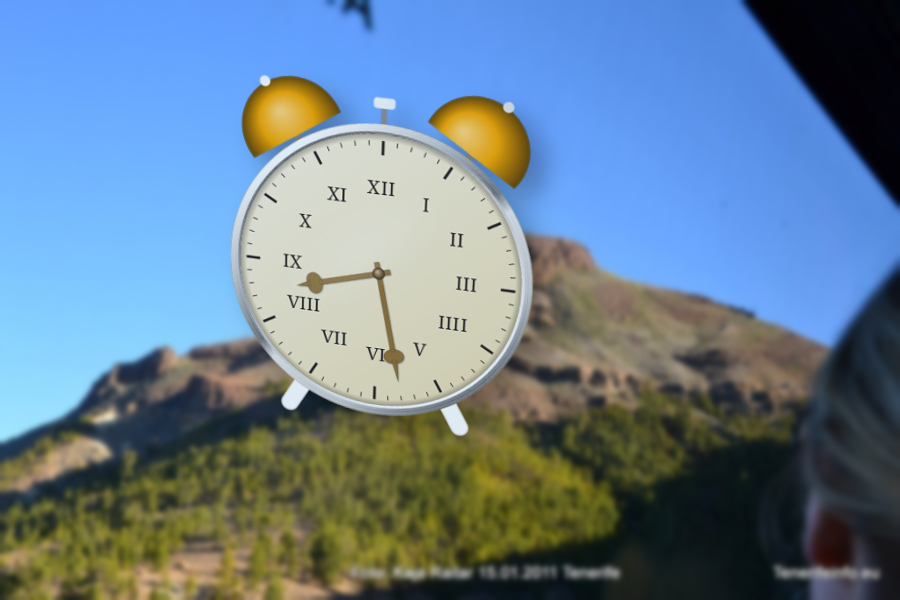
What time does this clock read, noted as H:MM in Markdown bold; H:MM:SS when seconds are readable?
**8:28**
